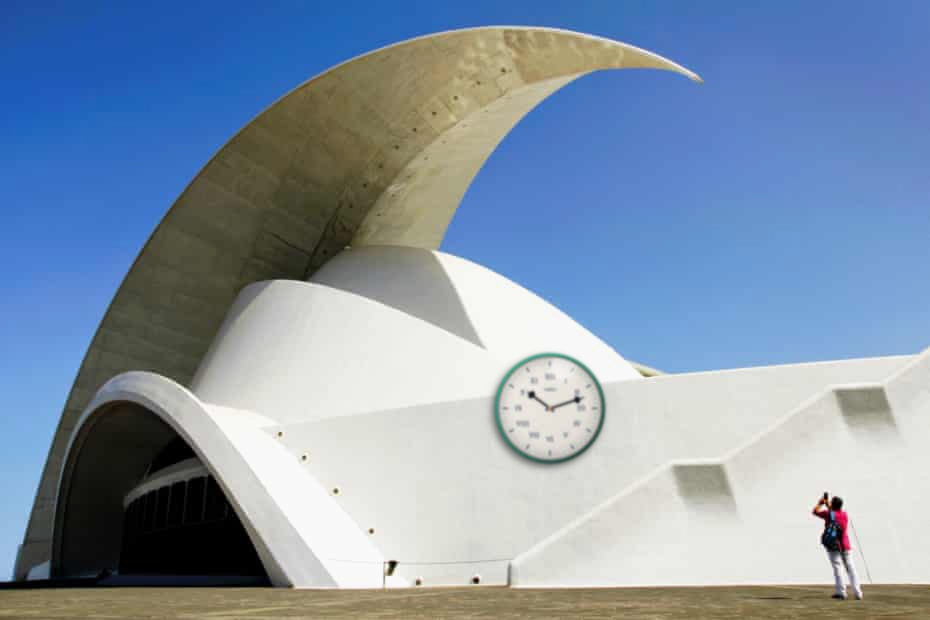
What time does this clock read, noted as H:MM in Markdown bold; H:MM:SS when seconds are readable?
**10:12**
